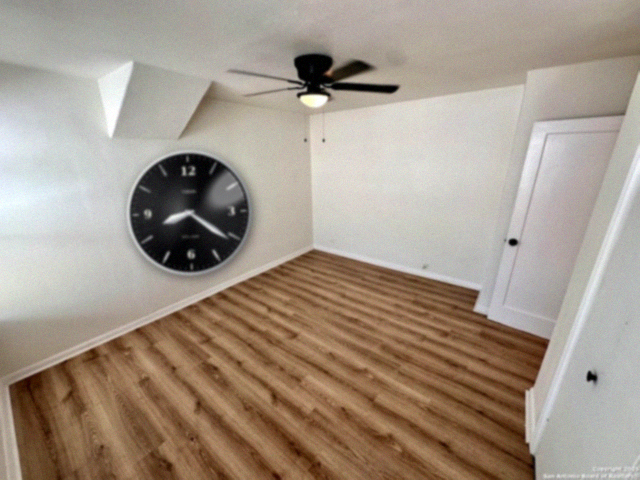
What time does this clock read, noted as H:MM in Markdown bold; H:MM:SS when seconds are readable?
**8:21**
